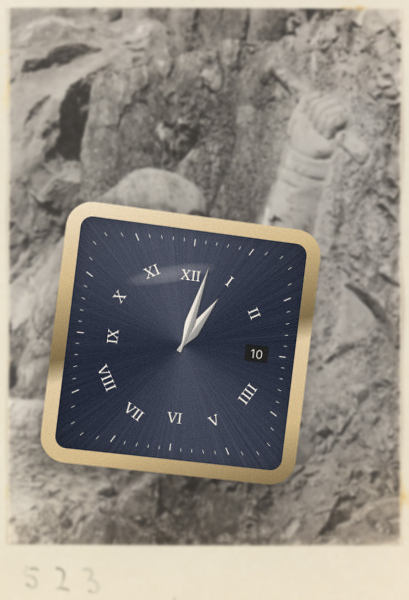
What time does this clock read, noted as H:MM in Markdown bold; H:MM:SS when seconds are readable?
**1:02**
